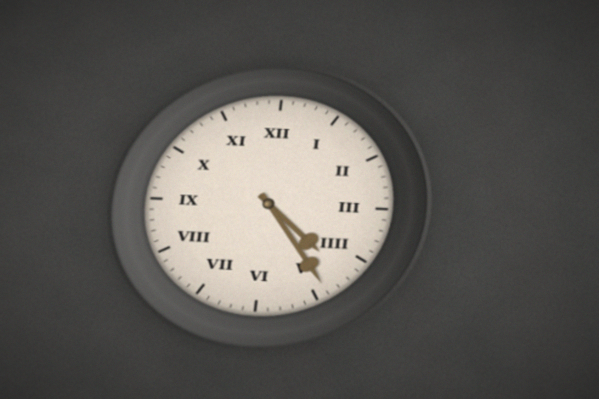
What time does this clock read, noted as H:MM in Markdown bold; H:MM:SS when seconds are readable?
**4:24**
